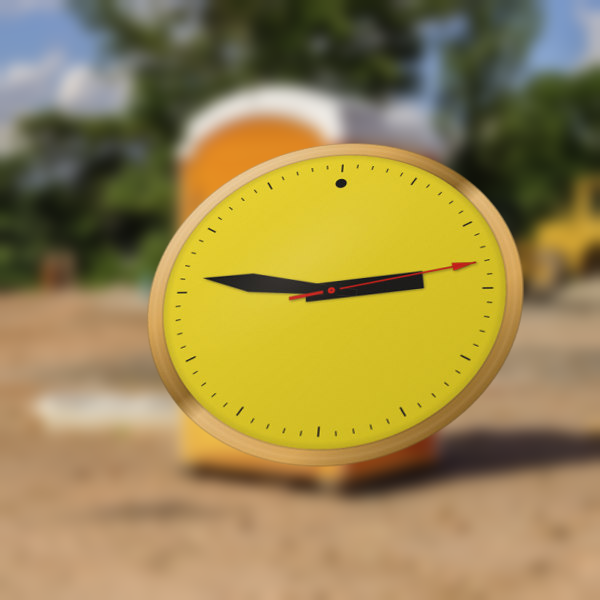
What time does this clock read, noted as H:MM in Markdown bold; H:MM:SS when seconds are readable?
**2:46:13**
